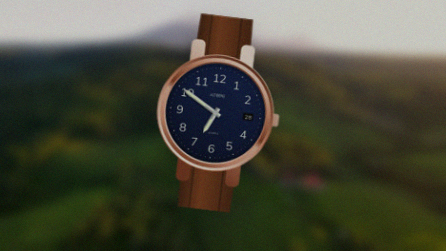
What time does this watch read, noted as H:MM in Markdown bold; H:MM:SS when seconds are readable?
**6:50**
